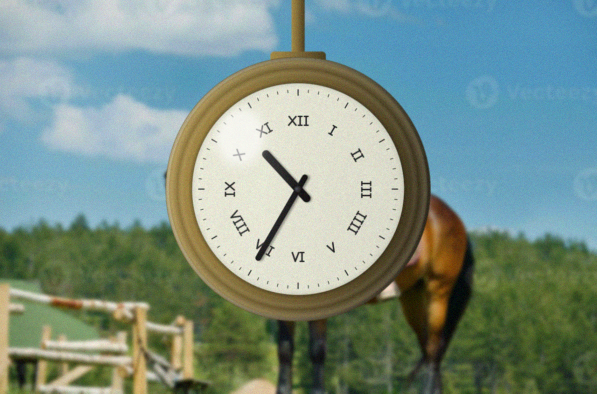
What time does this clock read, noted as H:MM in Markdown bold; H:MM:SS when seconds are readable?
**10:35**
